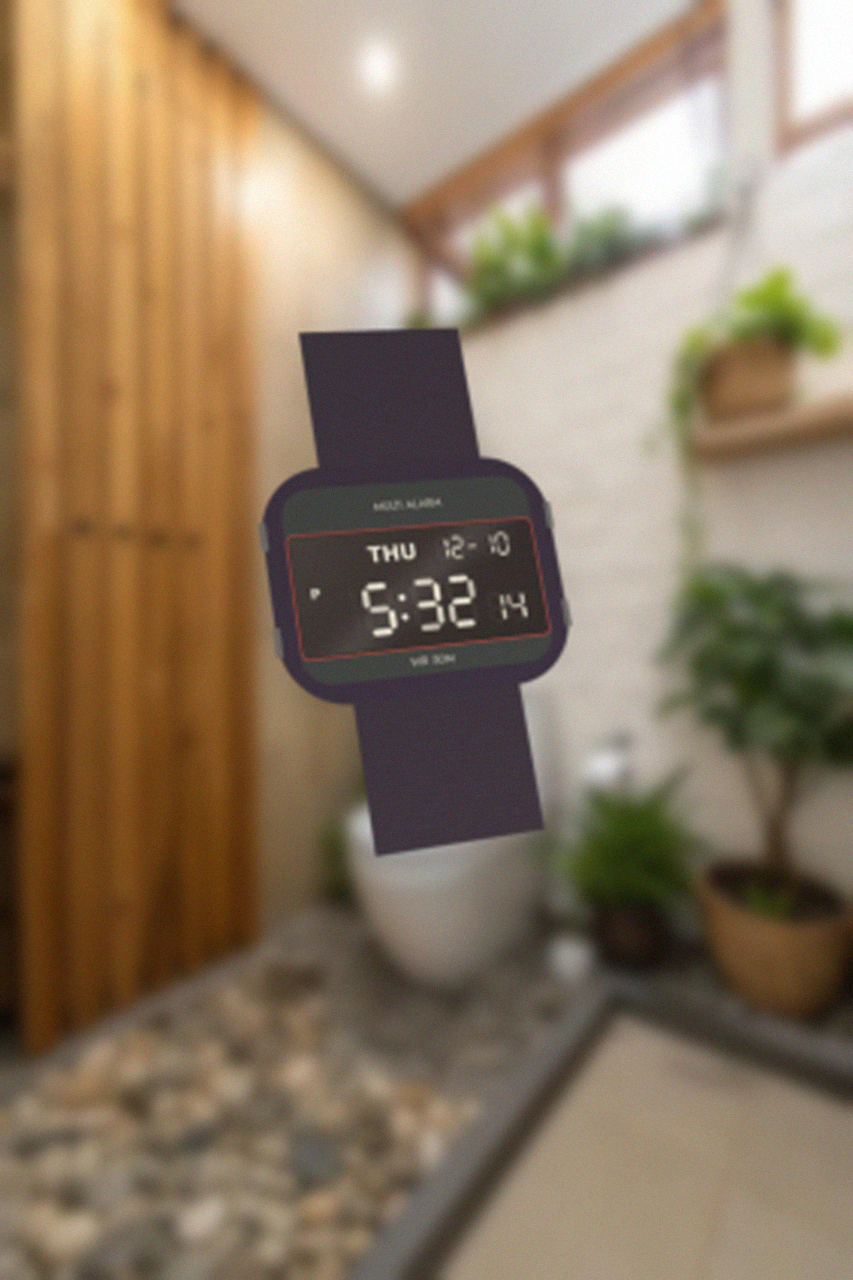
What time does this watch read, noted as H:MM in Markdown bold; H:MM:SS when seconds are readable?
**5:32:14**
